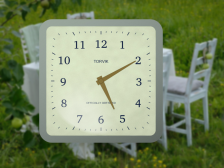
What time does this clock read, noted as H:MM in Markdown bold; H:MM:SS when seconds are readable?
**5:10**
